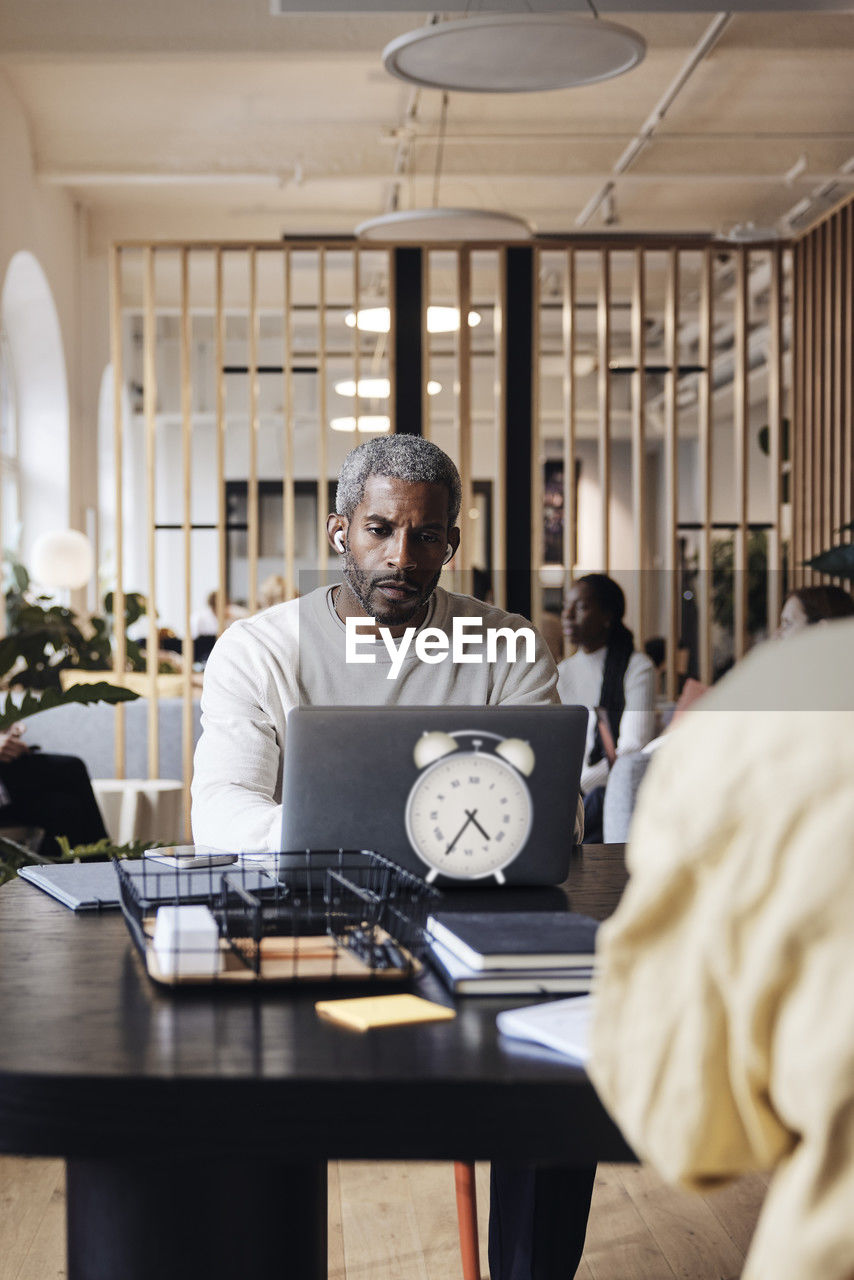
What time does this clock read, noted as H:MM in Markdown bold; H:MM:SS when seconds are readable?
**4:35**
